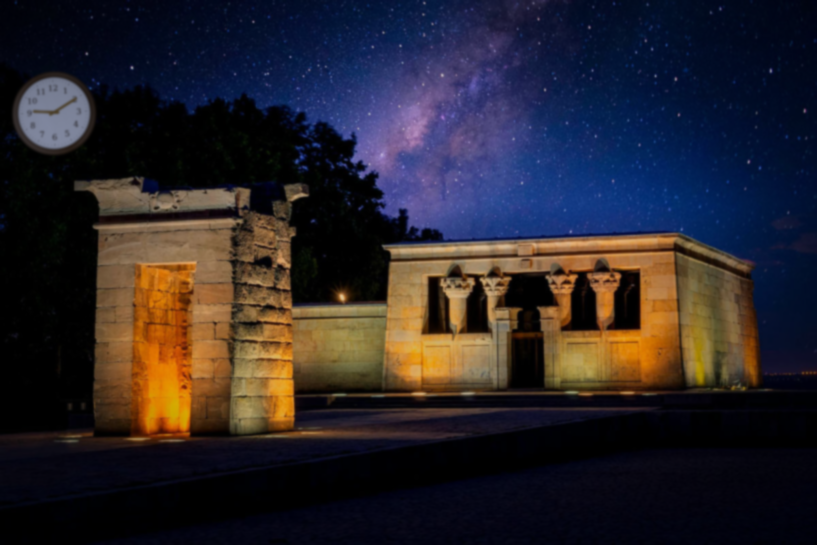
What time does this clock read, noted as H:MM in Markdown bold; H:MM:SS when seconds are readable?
**9:10**
